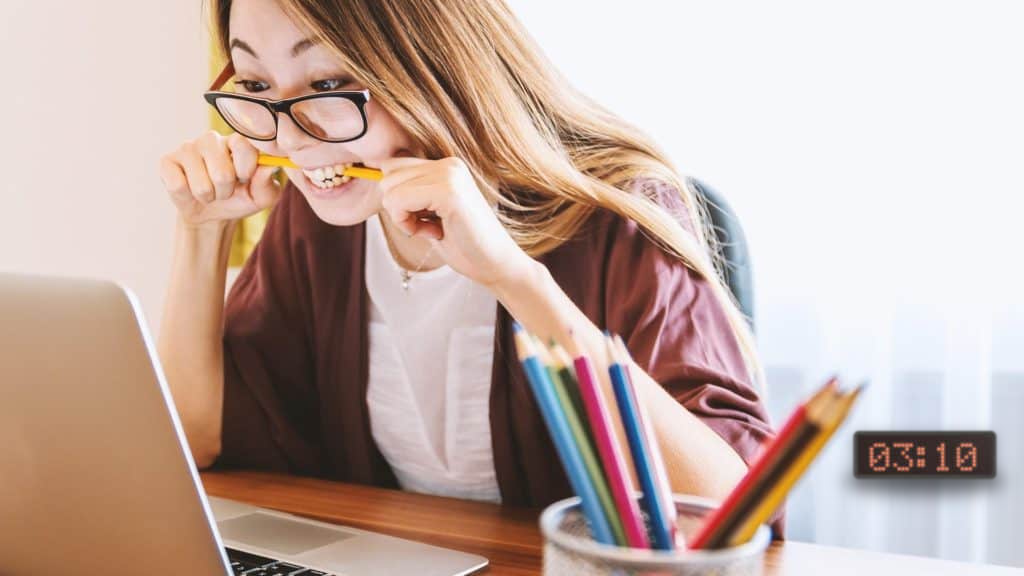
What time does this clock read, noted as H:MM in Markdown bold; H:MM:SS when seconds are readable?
**3:10**
